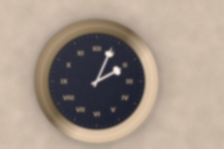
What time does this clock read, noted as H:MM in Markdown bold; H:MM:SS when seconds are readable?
**2:04**
